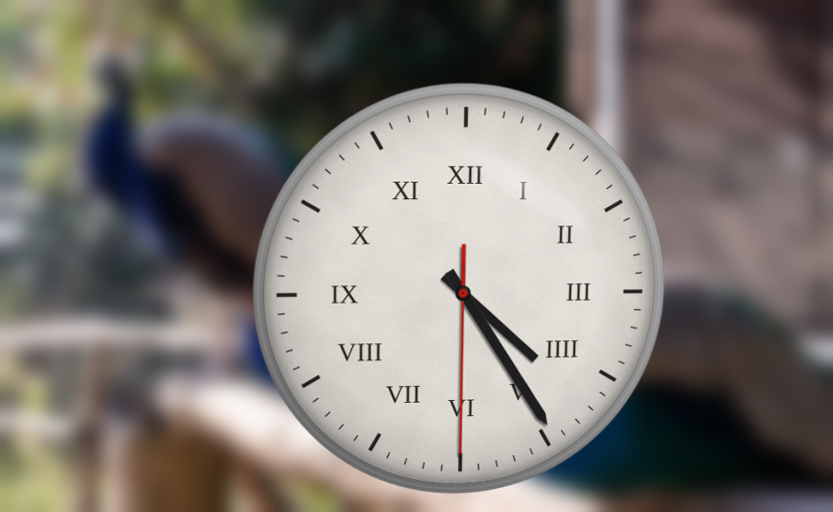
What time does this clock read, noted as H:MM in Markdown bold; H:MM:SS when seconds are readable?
**4:24:30**
